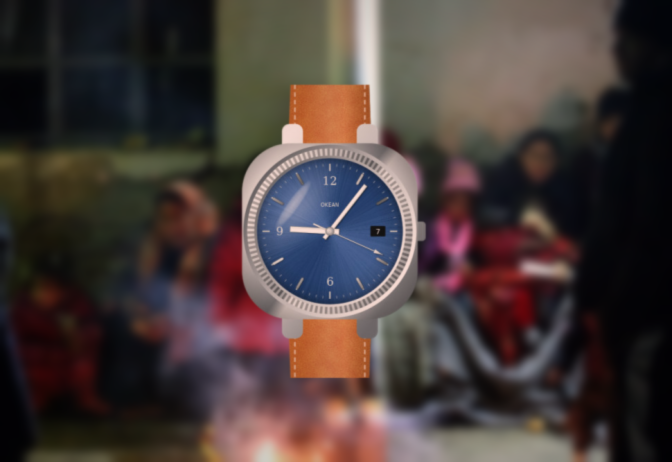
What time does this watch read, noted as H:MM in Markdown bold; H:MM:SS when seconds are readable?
**9:06:19**
